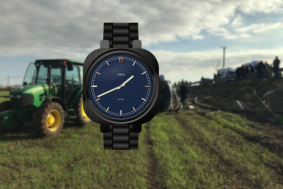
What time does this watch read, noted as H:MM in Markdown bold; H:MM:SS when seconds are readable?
**1:41**
